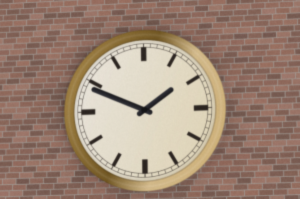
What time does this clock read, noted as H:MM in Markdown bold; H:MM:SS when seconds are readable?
**1:49**
